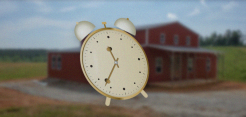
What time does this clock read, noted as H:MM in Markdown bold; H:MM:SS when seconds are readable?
**11:37**
